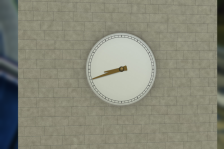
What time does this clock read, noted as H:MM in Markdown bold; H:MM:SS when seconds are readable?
**8:42**
